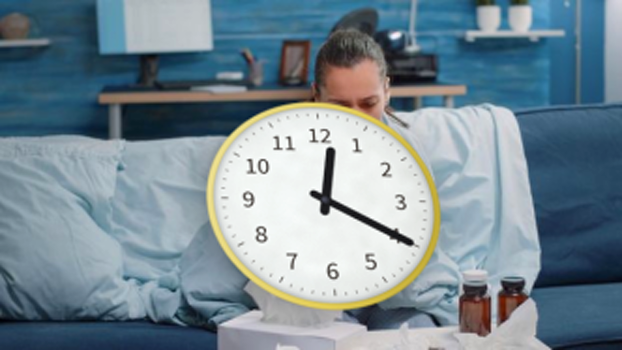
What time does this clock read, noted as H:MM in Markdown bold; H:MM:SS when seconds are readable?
**12:20**
